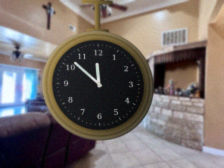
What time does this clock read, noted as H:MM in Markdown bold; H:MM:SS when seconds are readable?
**11:52**
